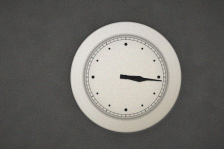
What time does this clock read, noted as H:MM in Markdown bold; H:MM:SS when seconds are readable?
**3:16**
